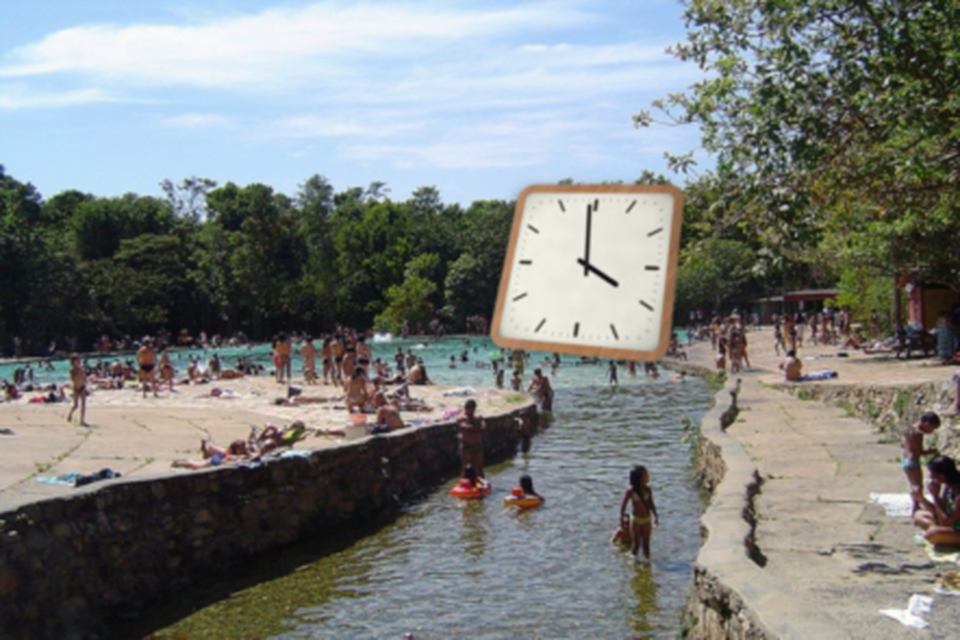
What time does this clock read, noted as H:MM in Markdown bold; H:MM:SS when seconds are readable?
**3:59**
